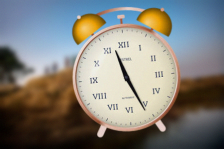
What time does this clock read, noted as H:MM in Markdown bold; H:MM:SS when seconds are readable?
**11:26**
